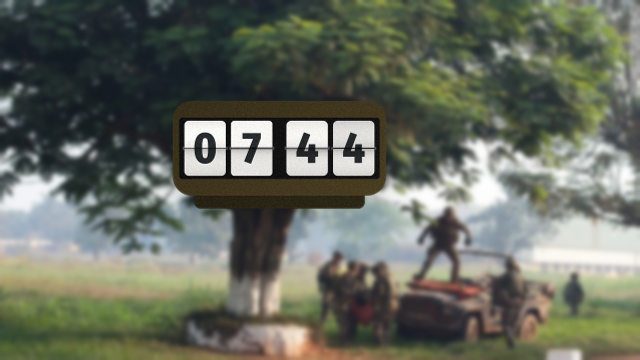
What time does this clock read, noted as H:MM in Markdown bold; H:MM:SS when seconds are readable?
**7:44**
